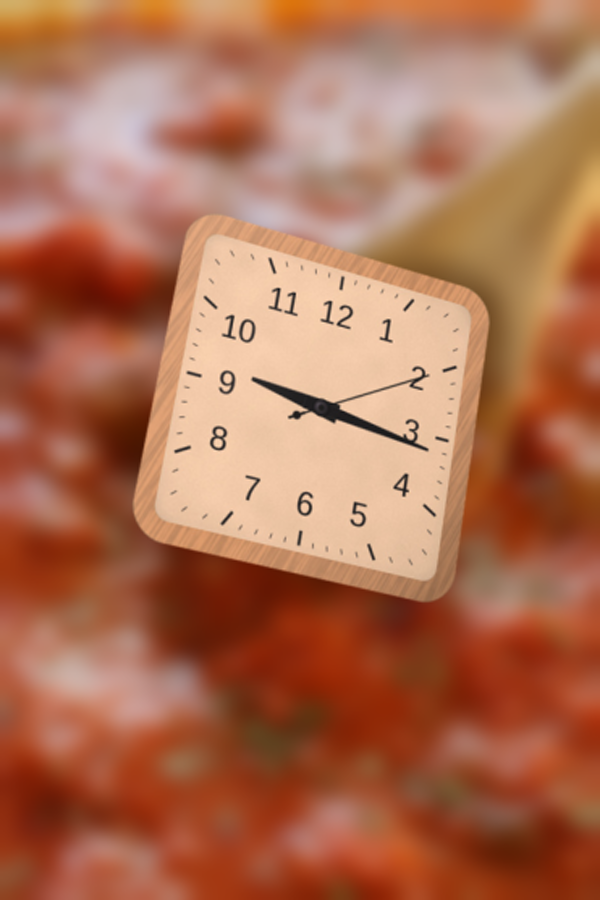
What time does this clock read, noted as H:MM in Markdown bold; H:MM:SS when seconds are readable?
**9:16:10**
